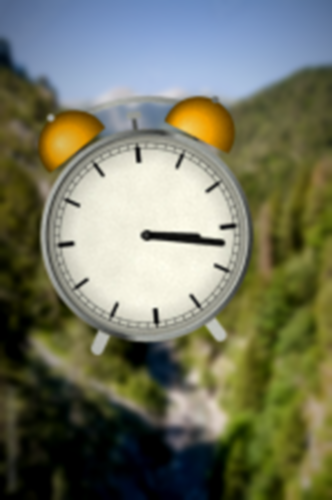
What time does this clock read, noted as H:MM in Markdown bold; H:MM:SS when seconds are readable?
**3:17**
